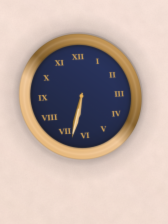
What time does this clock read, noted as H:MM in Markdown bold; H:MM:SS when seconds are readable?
**6:33**
